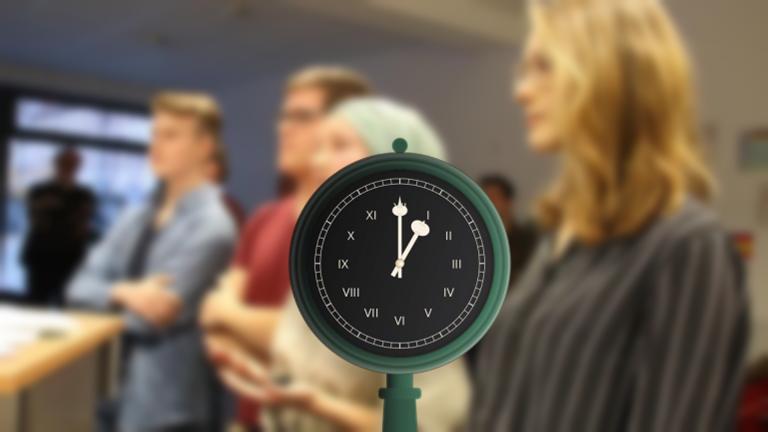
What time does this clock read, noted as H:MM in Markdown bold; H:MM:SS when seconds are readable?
**1:00**
